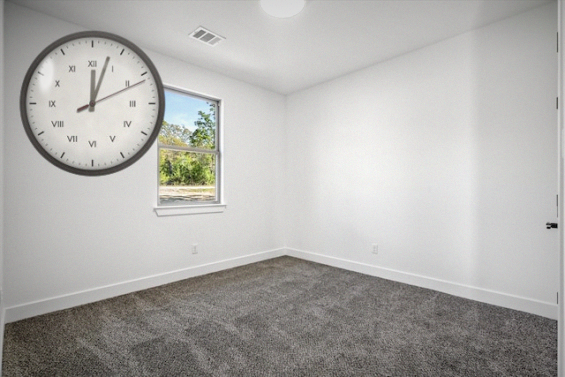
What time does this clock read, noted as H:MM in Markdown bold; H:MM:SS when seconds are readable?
**12:03:11**
